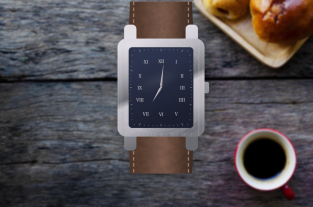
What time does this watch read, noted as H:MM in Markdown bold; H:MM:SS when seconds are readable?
**7:01**
